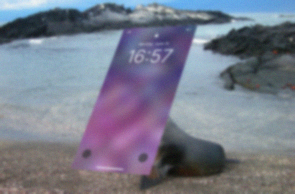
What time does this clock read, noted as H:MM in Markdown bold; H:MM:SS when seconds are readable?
**16:57**
